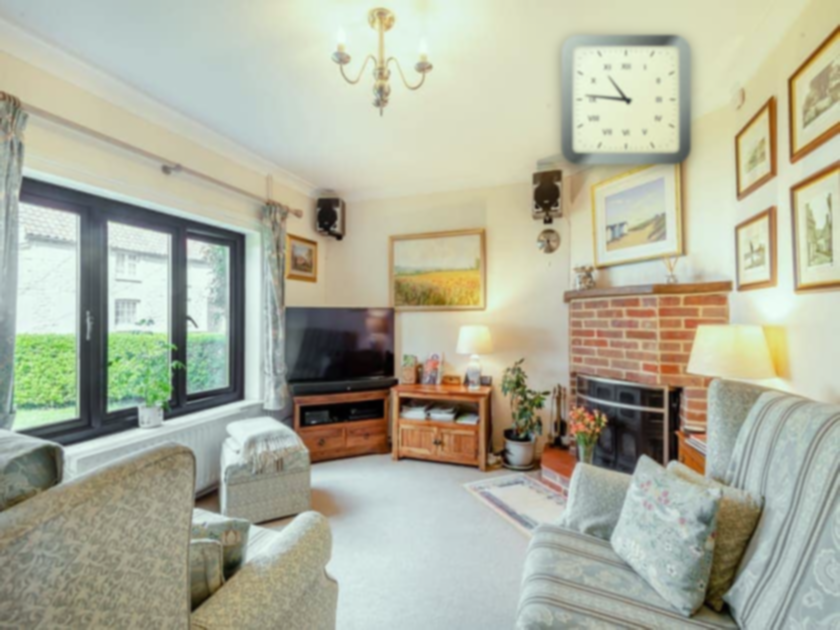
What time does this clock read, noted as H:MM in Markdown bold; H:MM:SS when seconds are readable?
**10:46**
